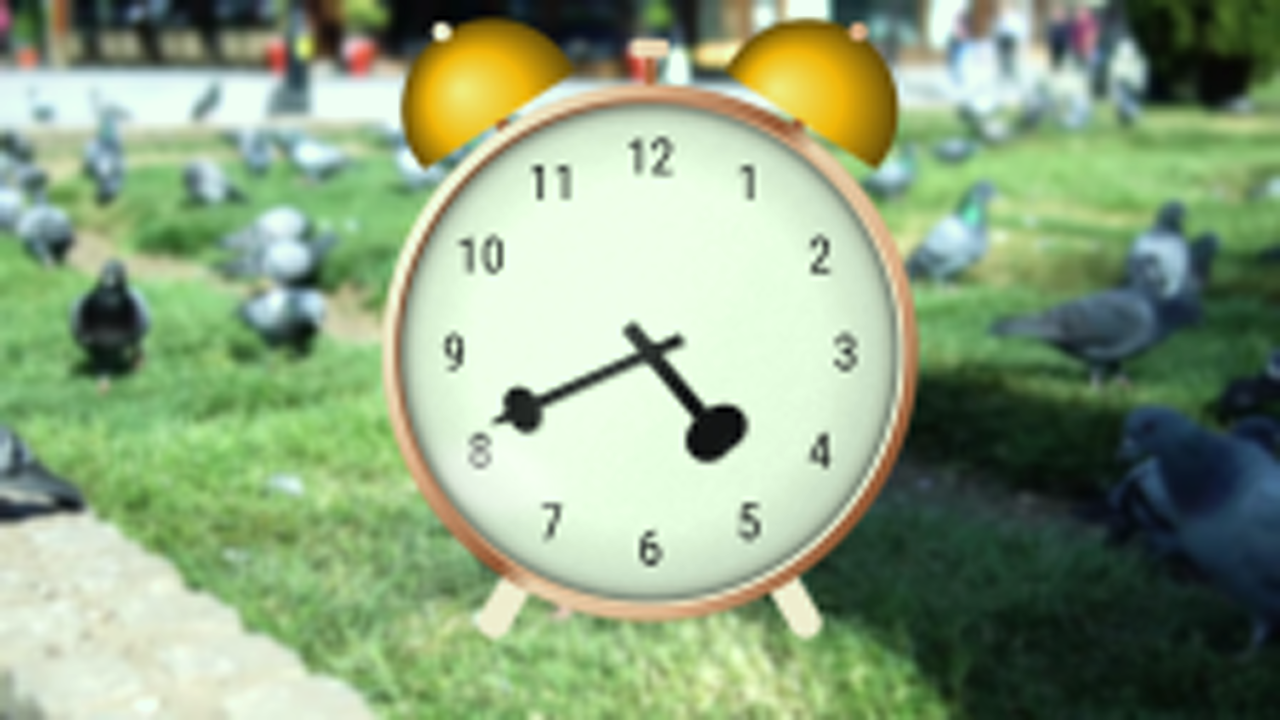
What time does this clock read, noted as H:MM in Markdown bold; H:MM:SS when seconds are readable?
**4:41**
